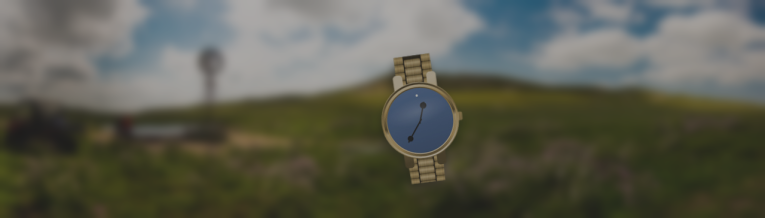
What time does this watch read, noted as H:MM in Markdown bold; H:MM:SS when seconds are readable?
**12:36**
